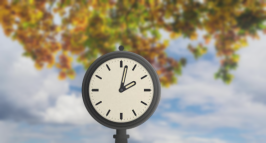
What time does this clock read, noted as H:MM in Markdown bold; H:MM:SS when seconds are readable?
**2:02**
